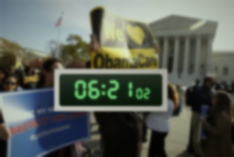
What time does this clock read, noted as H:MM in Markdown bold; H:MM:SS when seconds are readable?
**6:21**
